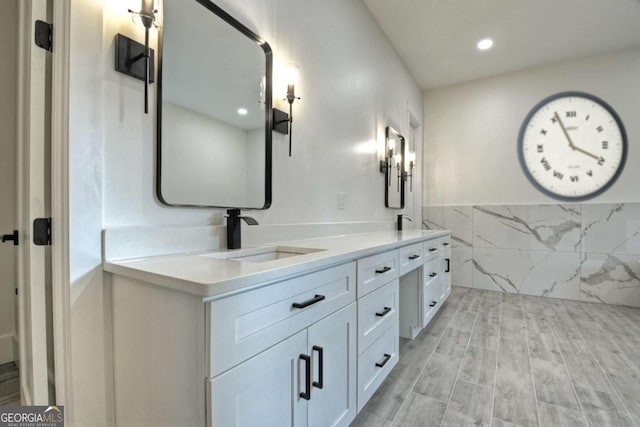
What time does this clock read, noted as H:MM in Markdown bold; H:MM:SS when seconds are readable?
**3:56**
